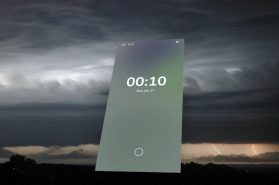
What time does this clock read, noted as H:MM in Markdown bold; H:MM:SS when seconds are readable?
**0:10**
